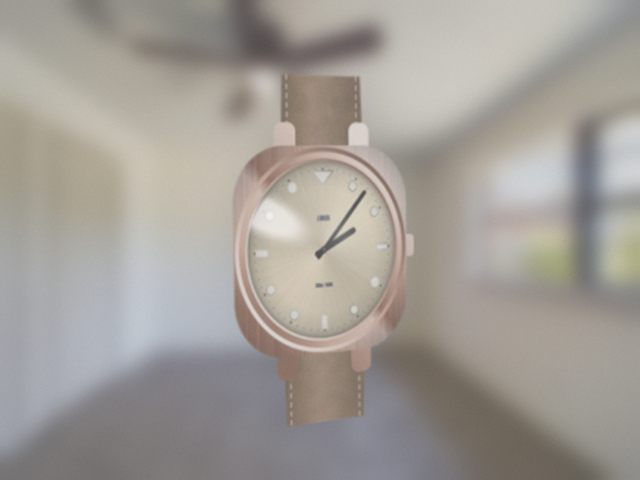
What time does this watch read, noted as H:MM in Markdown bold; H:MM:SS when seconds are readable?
**2:07**
